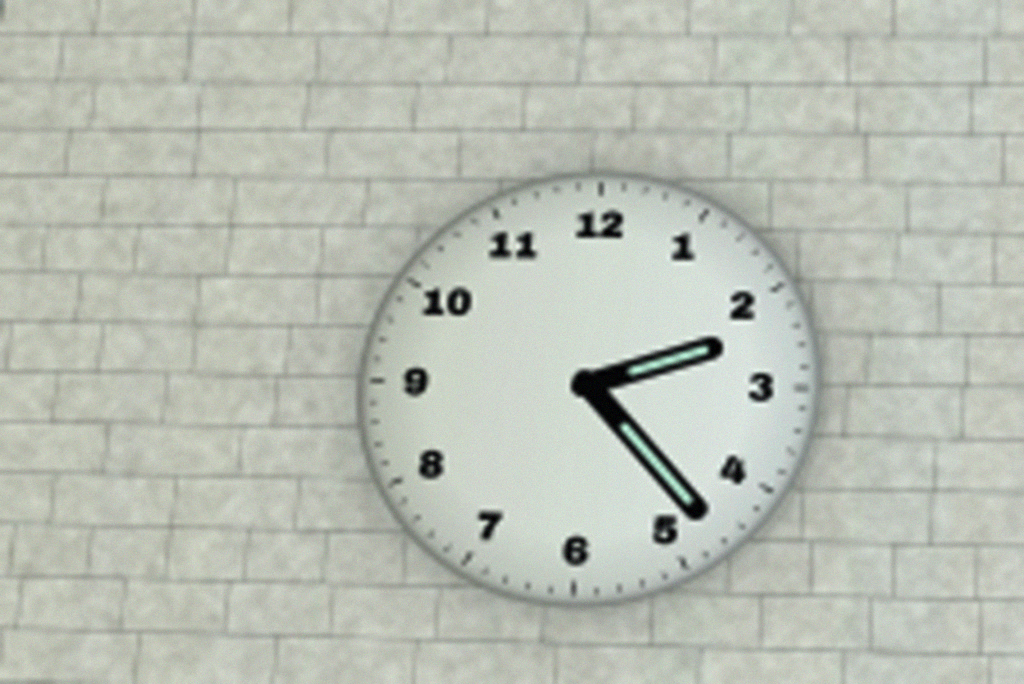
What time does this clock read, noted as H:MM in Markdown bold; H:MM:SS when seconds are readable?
**2:23**
